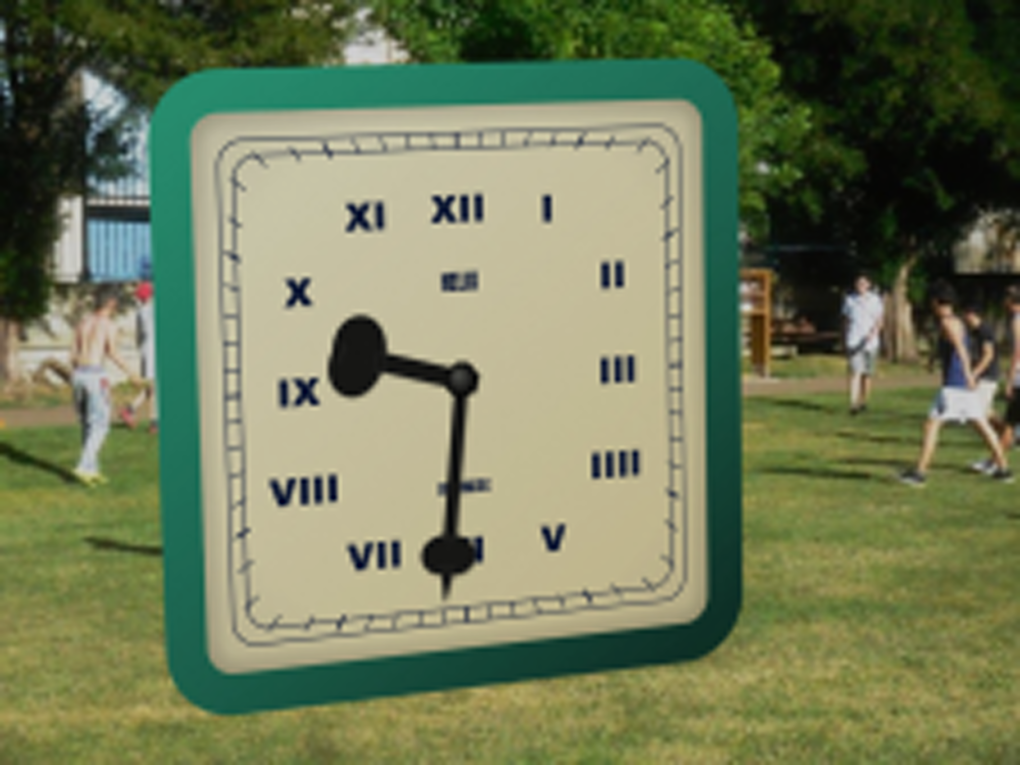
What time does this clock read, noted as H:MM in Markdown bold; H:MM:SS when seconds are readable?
**9:31**
